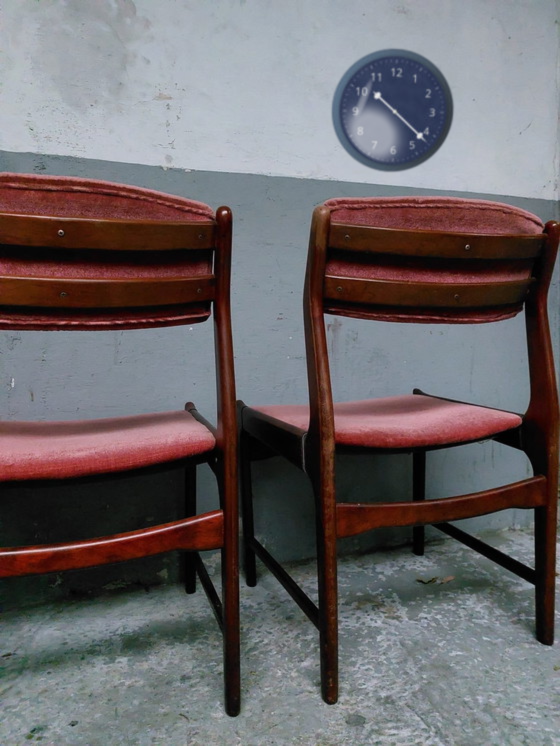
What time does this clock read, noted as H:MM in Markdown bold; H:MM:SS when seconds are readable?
**10:22**
